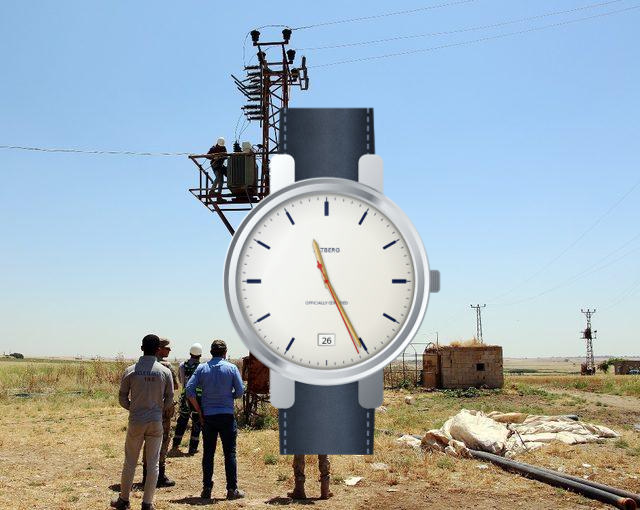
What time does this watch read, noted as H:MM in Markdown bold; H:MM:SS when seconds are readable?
**11:25:26**
